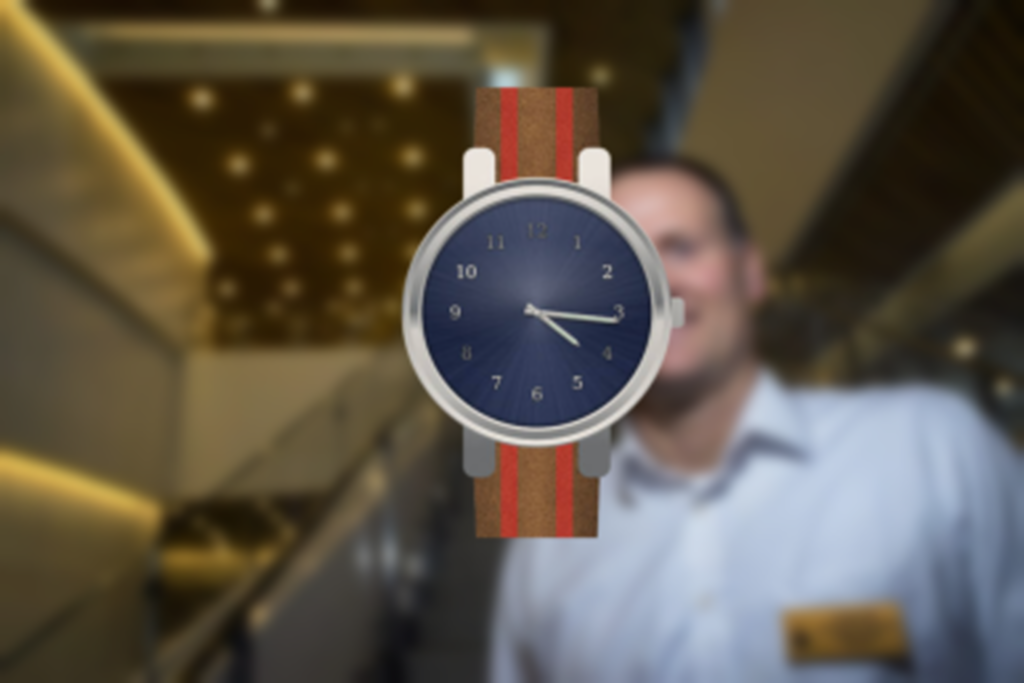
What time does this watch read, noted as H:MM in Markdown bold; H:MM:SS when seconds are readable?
**4:16**
